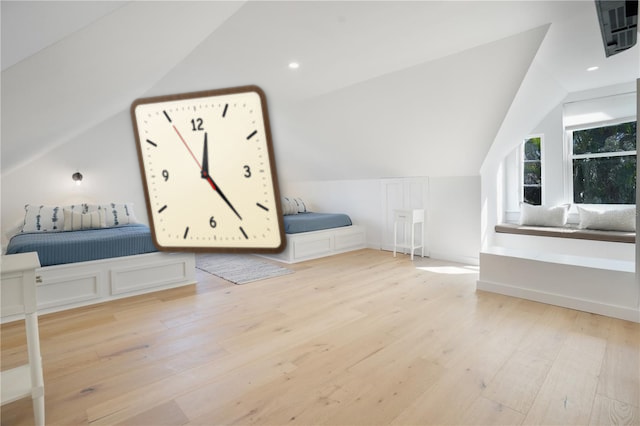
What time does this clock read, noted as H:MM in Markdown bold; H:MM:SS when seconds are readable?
**12:23:55**
